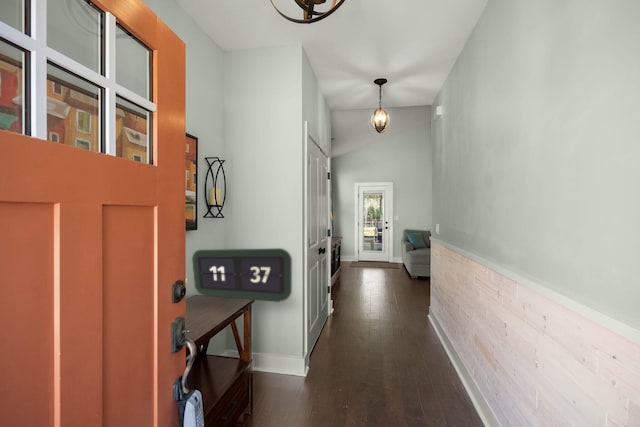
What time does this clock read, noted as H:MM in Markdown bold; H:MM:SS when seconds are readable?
**11:37**
